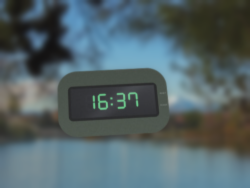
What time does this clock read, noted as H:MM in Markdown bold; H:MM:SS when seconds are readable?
**16:37**
